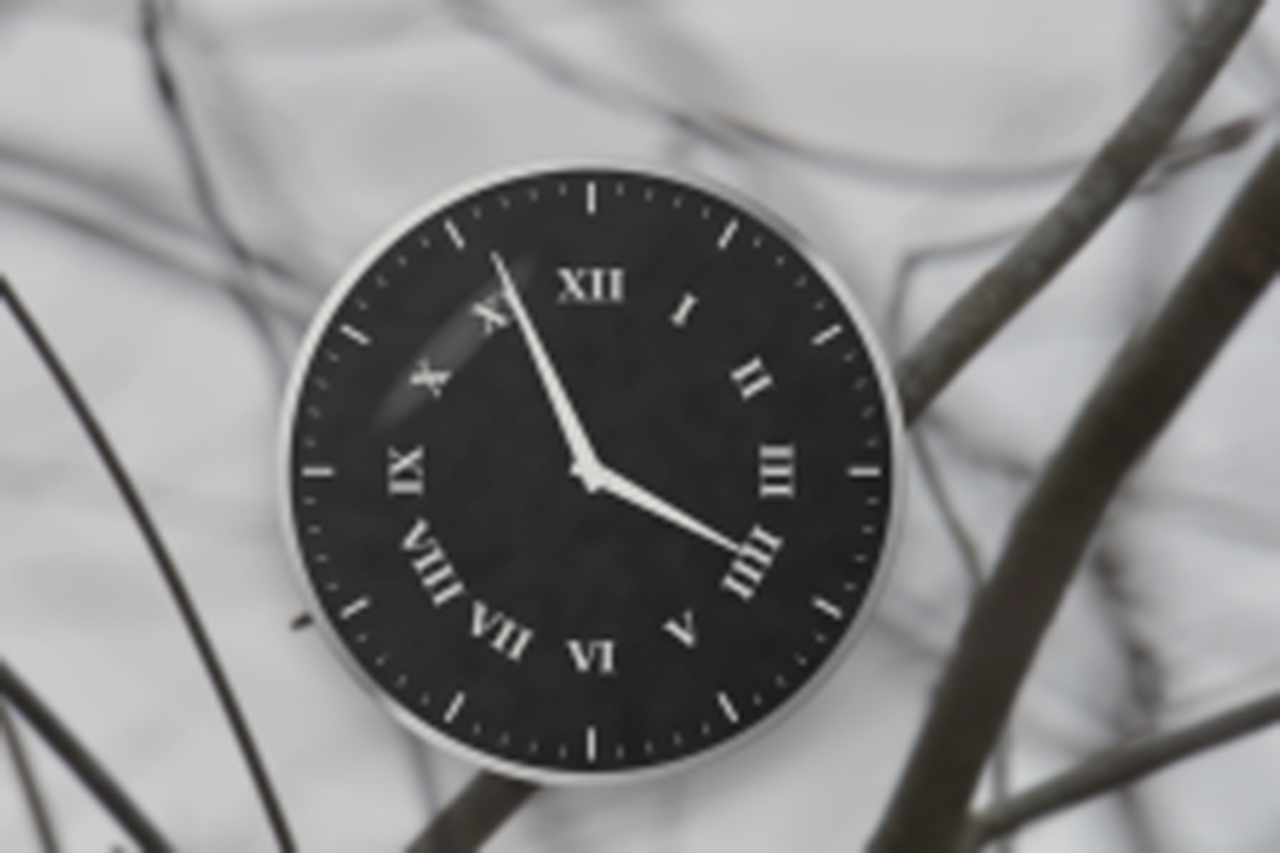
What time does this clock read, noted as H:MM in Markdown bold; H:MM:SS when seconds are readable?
**3:56**
